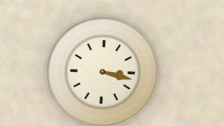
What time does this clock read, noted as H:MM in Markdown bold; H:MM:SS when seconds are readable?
**3:17**
